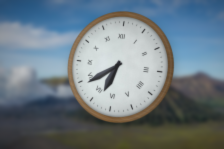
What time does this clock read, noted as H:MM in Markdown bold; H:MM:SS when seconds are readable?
**6:39**
